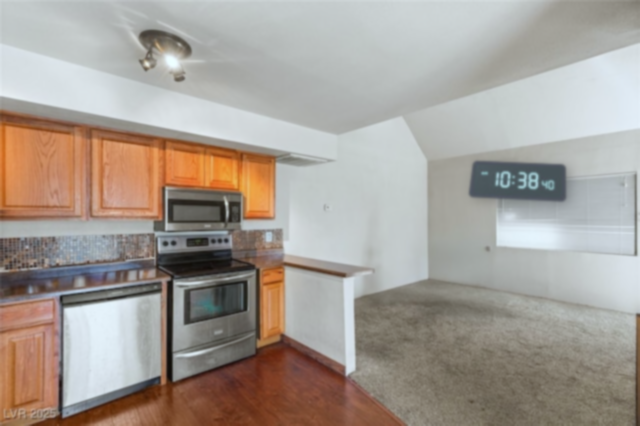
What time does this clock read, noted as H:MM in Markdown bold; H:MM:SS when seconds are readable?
**10:38**
